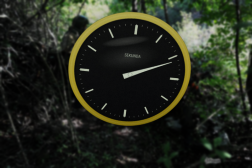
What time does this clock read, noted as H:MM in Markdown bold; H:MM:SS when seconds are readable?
**2:11**
